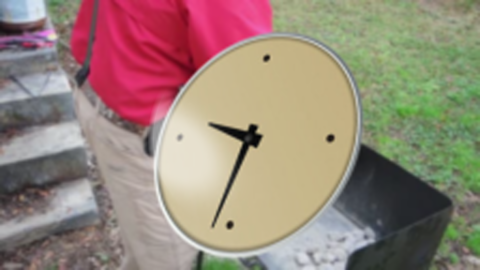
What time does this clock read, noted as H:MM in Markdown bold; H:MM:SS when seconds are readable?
**9:32**
